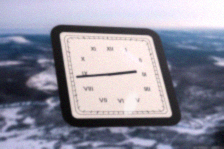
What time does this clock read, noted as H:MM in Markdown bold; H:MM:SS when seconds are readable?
**2:44**
